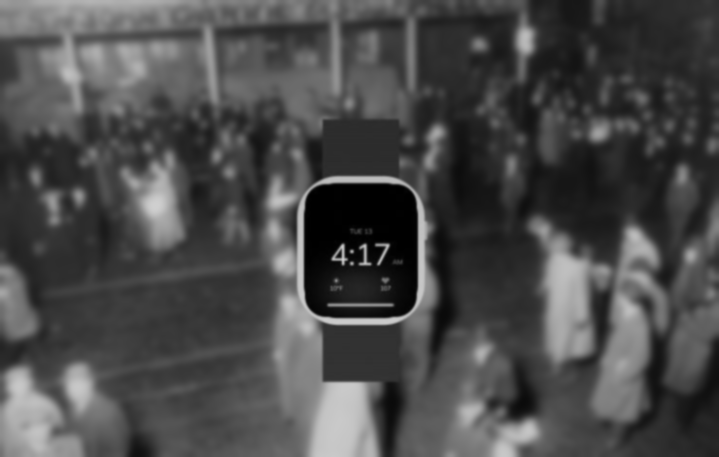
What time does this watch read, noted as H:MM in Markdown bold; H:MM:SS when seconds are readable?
**4:17**
